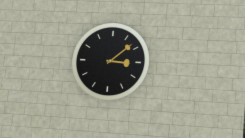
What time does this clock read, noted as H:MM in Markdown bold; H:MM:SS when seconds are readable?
**3:08**
